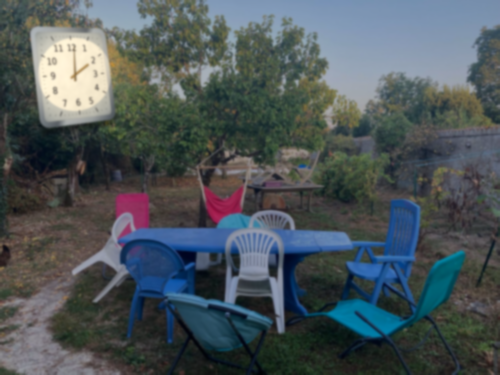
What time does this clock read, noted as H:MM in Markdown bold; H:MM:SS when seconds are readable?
**2:01**
